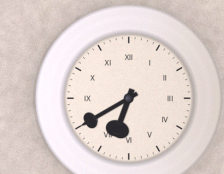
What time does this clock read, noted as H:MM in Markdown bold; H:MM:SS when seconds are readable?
**6:40**
